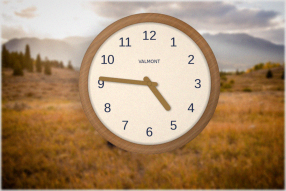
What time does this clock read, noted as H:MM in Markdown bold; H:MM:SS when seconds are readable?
**4:46**
